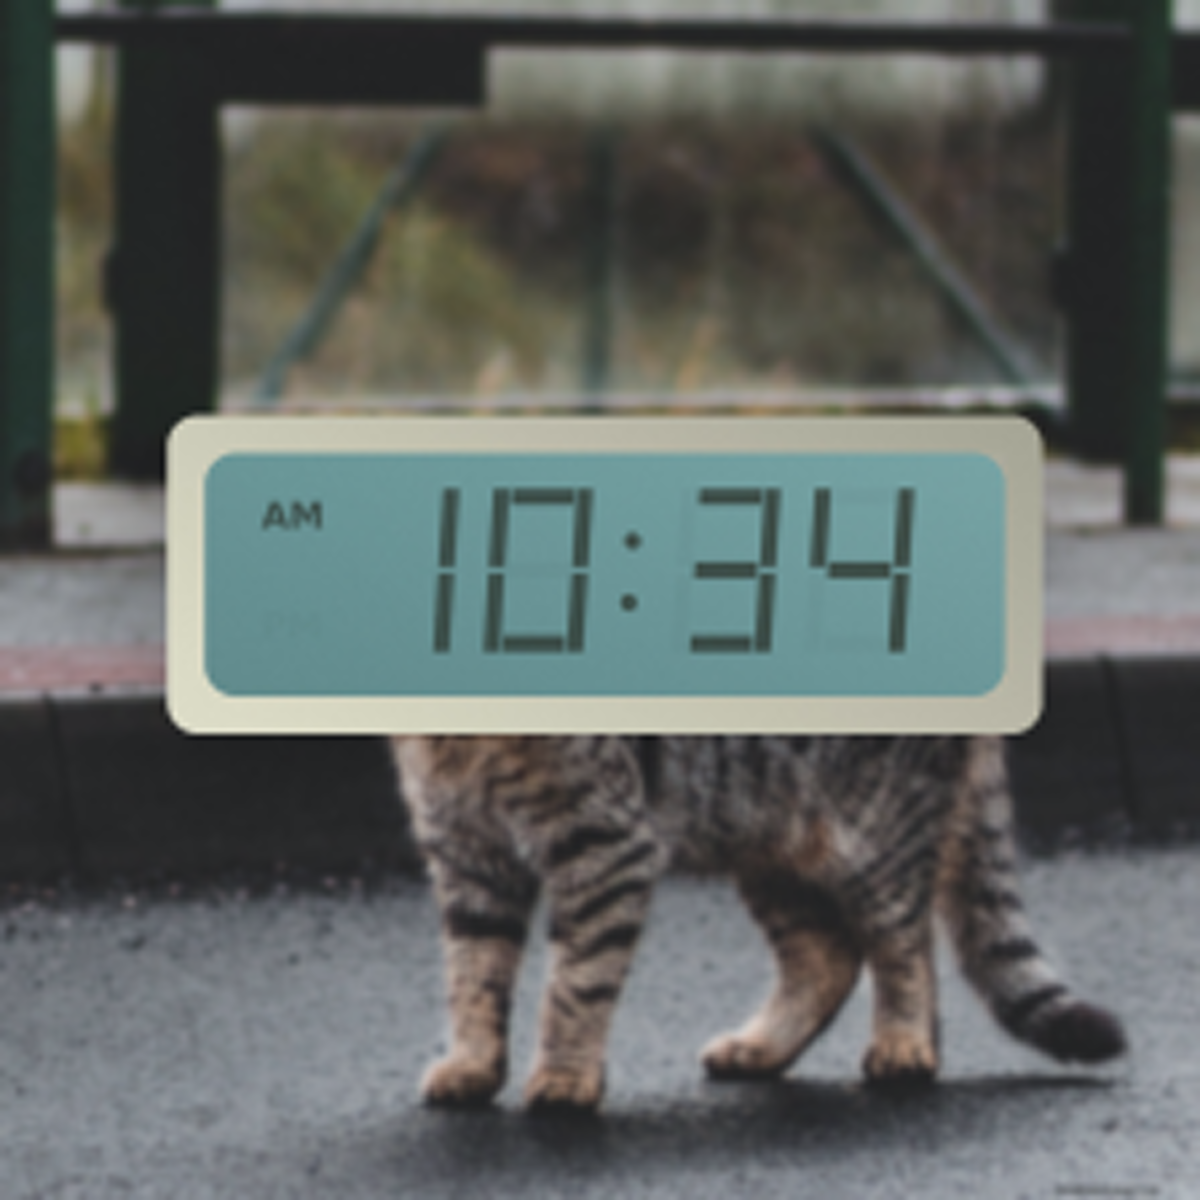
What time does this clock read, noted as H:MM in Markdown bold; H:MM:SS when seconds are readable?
**10:34**
